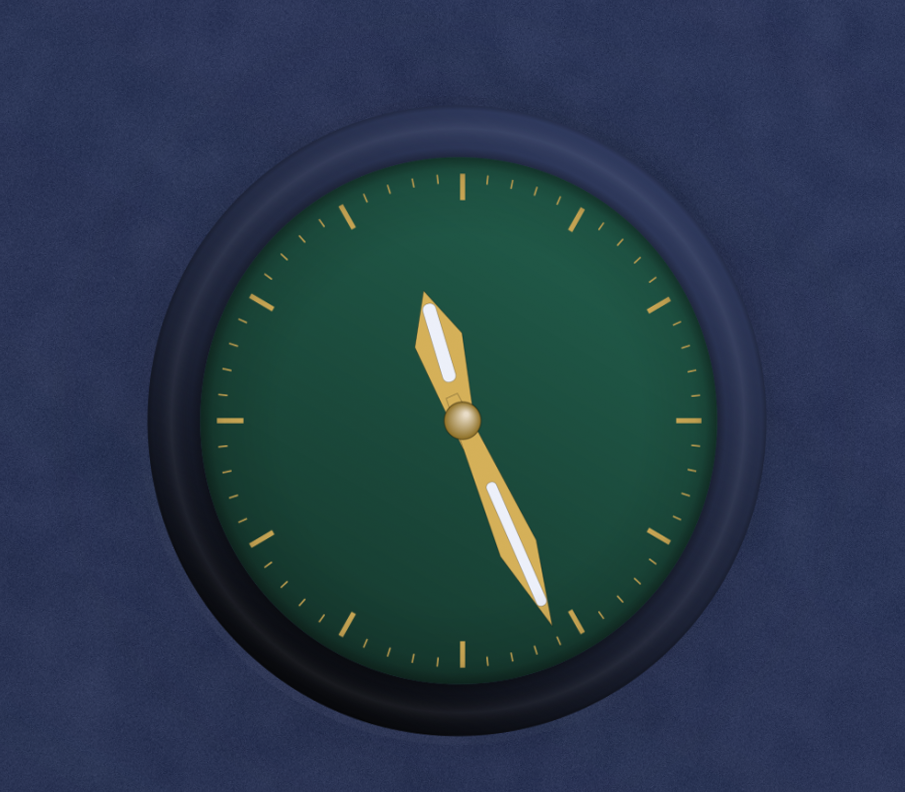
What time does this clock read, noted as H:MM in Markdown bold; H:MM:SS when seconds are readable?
**11:26**
